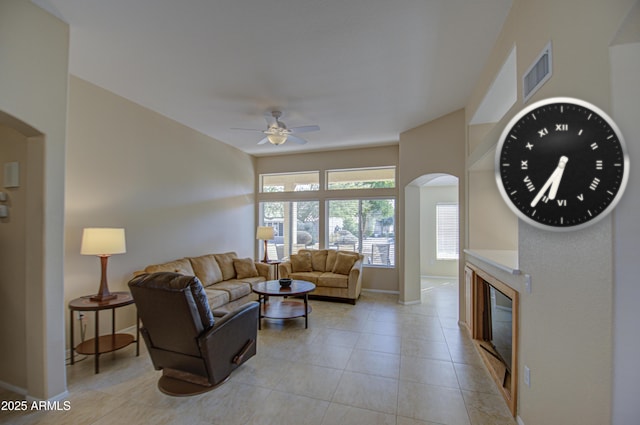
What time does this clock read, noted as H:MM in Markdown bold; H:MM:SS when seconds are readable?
**6:36**
